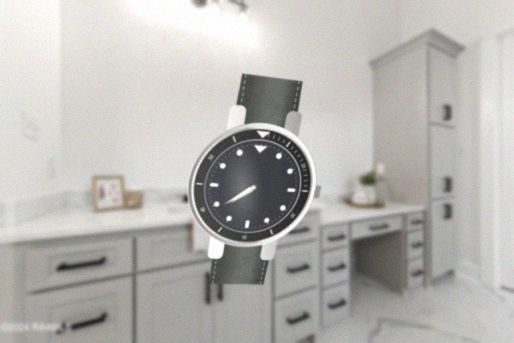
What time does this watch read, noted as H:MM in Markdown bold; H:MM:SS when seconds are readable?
**7:39**
